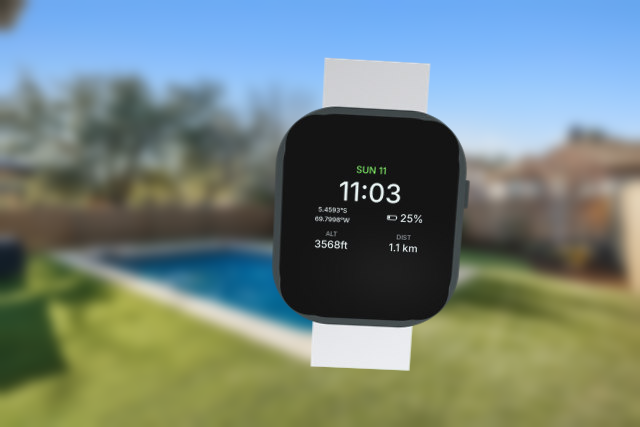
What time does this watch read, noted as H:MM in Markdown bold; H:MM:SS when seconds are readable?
**11:03**
